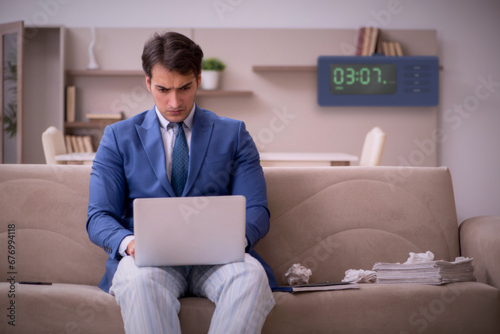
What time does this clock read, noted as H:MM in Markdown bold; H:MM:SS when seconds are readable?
**3:07**
